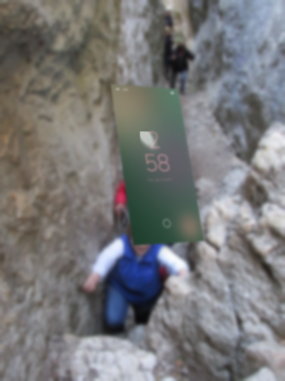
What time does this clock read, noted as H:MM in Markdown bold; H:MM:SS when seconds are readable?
**2:58**
